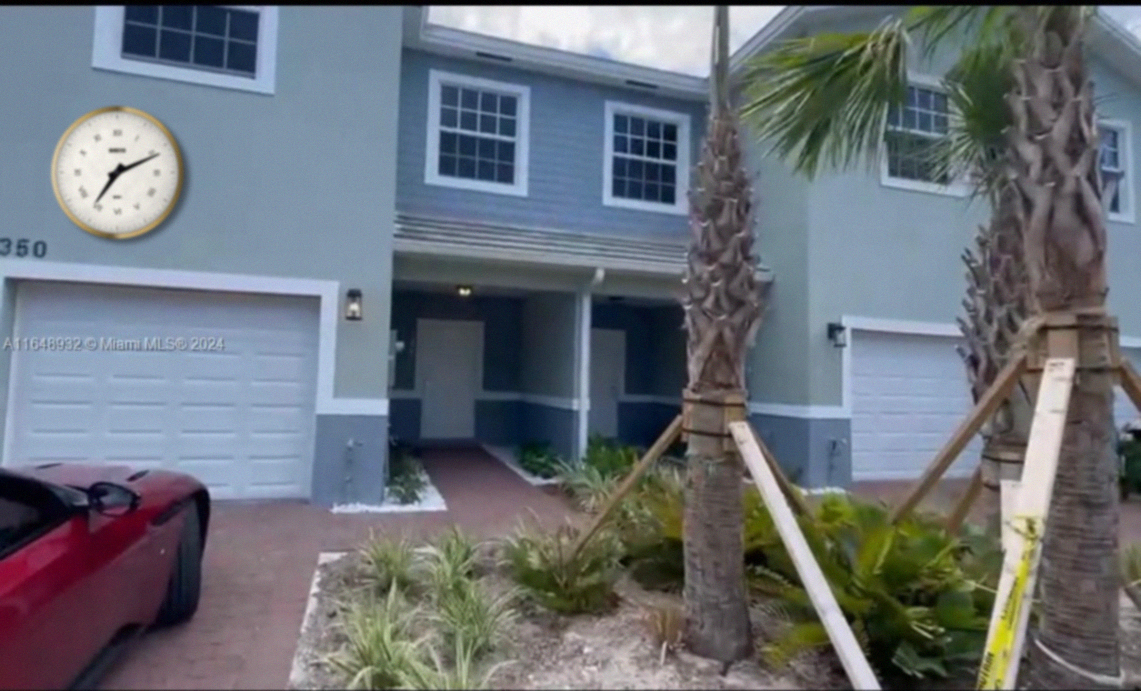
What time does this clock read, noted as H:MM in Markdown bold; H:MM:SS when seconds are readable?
**7:11**
